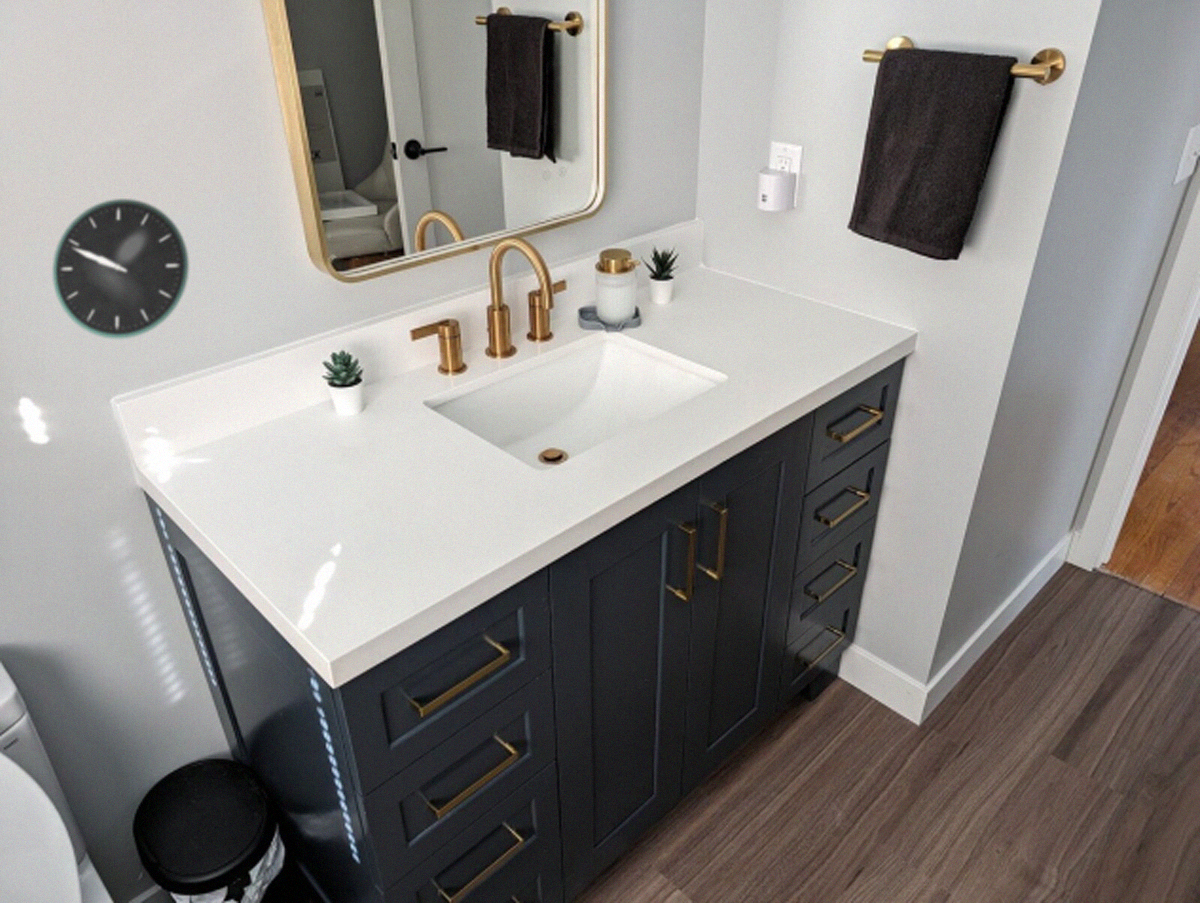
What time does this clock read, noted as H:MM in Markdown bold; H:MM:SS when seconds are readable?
**9:49**
